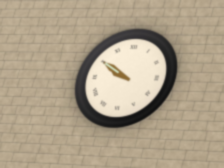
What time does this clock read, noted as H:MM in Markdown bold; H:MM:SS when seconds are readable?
**9:50**
